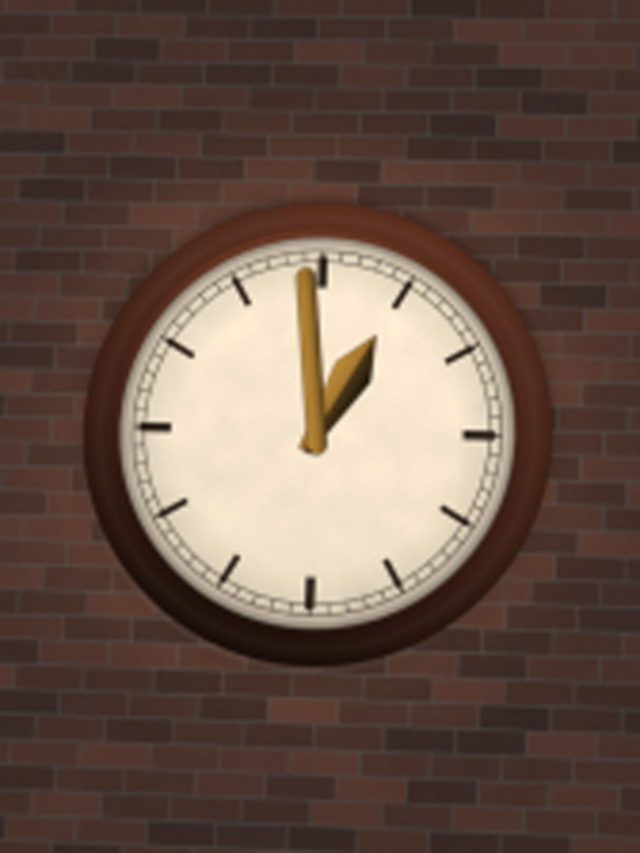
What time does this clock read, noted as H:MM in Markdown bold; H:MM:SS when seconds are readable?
**12:59**
